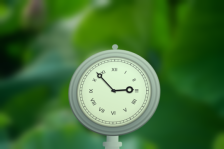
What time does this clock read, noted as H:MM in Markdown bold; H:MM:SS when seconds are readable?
**2:53**
